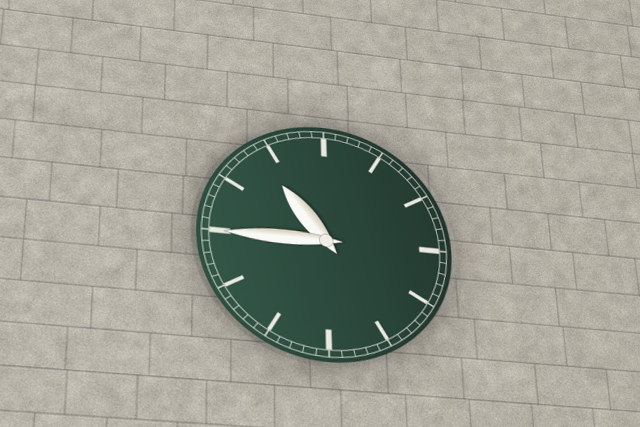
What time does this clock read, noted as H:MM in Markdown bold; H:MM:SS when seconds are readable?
**10:45**
